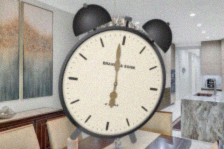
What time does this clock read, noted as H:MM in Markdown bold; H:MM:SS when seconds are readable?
**5:59**
